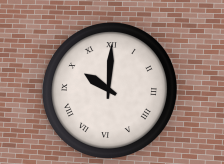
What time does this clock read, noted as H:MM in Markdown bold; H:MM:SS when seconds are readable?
**10:00**
